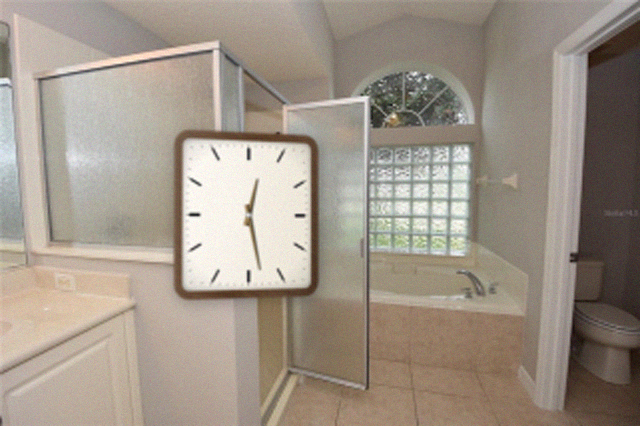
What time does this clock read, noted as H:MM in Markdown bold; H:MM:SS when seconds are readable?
**12:28**
